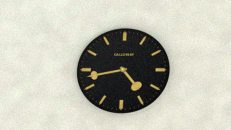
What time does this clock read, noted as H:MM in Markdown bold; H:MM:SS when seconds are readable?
**4:43**
